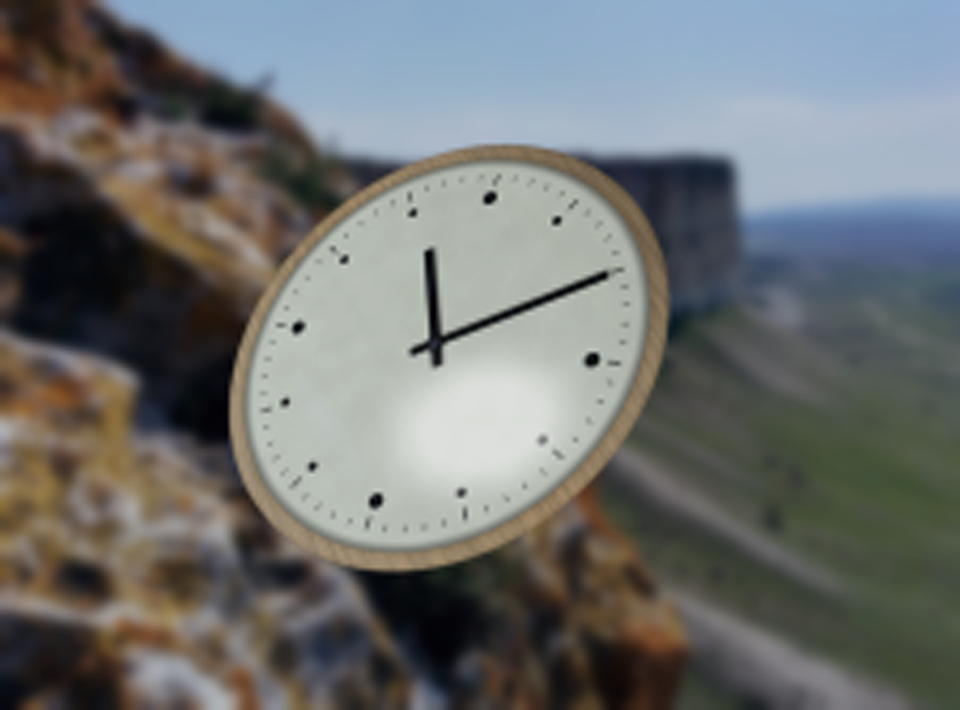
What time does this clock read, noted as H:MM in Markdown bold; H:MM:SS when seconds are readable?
**11:10**
